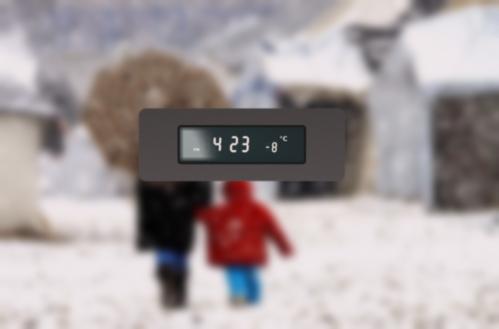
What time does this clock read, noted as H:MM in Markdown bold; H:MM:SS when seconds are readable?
**4:23**
